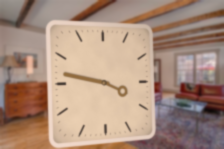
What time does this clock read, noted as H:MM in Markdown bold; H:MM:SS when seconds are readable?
**3:47**
